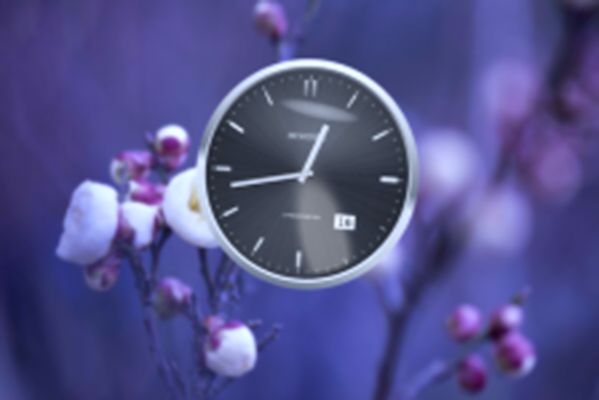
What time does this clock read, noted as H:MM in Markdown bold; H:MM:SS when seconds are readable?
**12:43**
